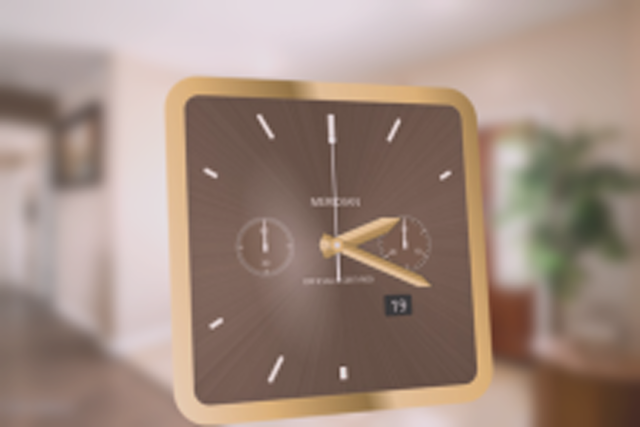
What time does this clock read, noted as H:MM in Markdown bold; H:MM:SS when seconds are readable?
**2:19**
